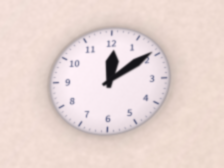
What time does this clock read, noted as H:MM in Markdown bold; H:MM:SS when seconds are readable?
**12:09**
